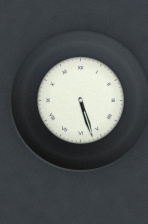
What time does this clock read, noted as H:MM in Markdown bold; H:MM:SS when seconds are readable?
**5:27**
